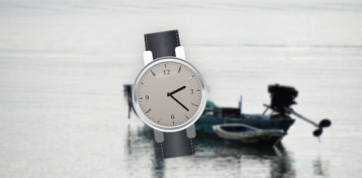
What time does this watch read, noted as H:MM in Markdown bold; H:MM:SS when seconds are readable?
**2:23**
